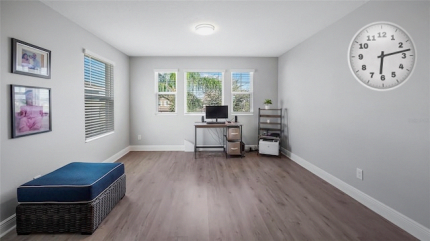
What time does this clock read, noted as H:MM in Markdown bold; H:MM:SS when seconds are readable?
**6:13**
